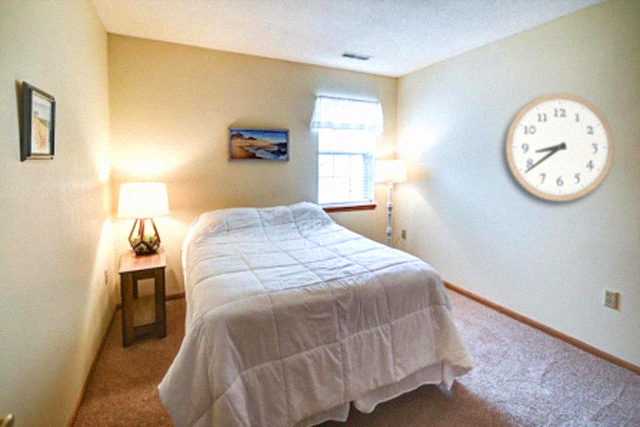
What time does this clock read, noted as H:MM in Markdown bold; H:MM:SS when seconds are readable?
**8:39**
